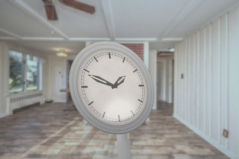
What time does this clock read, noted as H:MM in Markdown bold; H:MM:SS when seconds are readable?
**1:49**
